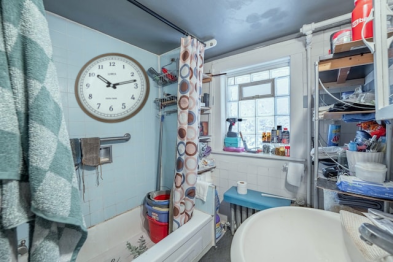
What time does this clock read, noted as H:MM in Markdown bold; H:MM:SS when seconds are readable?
**10:13**
